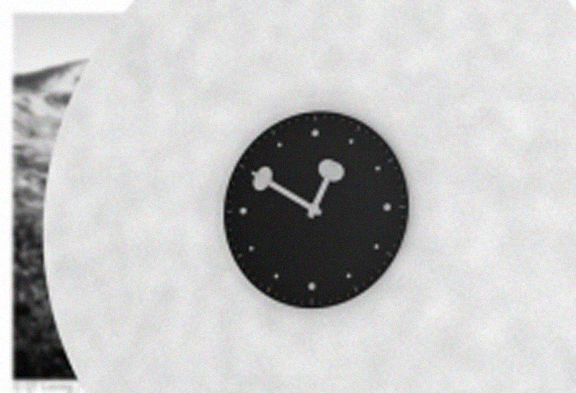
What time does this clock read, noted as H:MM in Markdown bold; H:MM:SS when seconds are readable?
**12:50**
